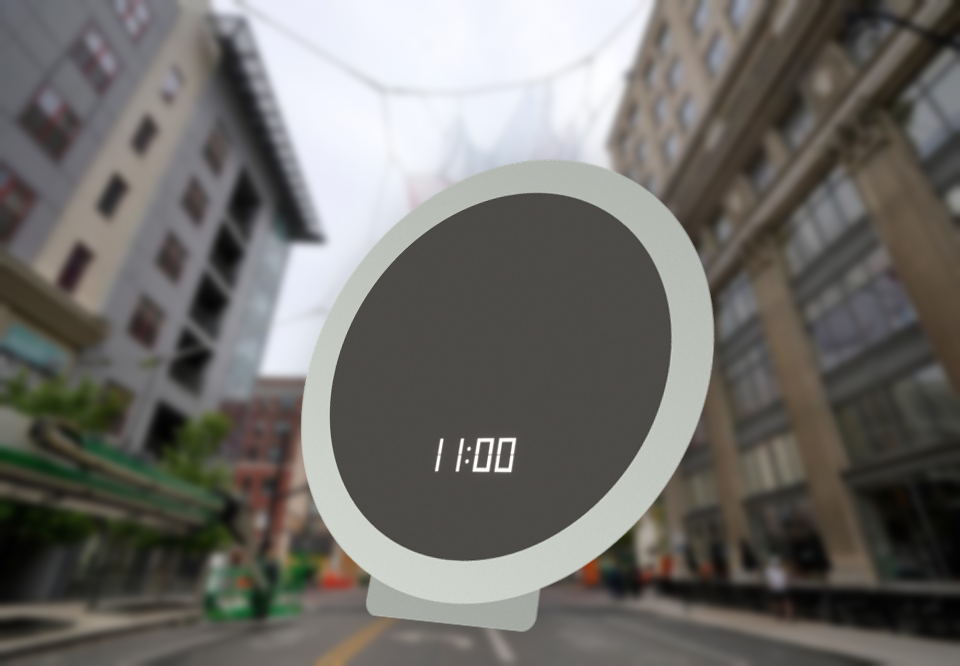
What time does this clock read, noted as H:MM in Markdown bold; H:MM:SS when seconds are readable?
**11:00**
